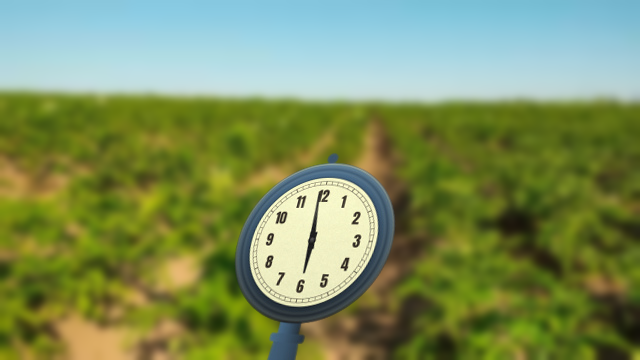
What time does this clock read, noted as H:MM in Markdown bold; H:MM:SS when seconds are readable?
**5:59**
